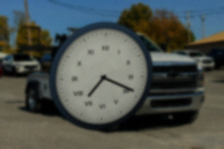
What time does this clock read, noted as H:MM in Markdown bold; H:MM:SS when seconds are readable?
**7:19**
